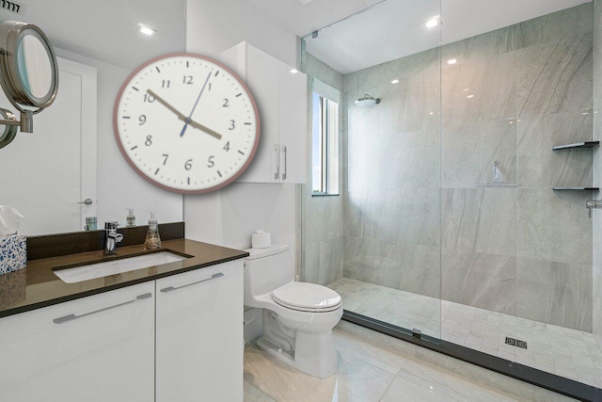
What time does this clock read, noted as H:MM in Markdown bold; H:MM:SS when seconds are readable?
**3:51:04**
